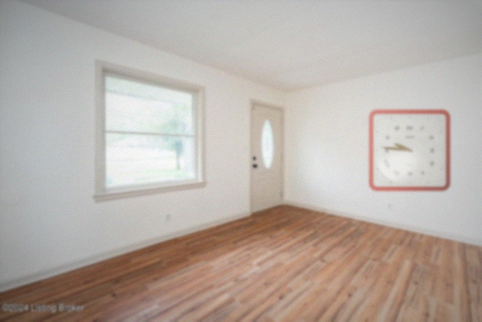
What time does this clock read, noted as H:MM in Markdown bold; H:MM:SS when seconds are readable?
**9:46**
